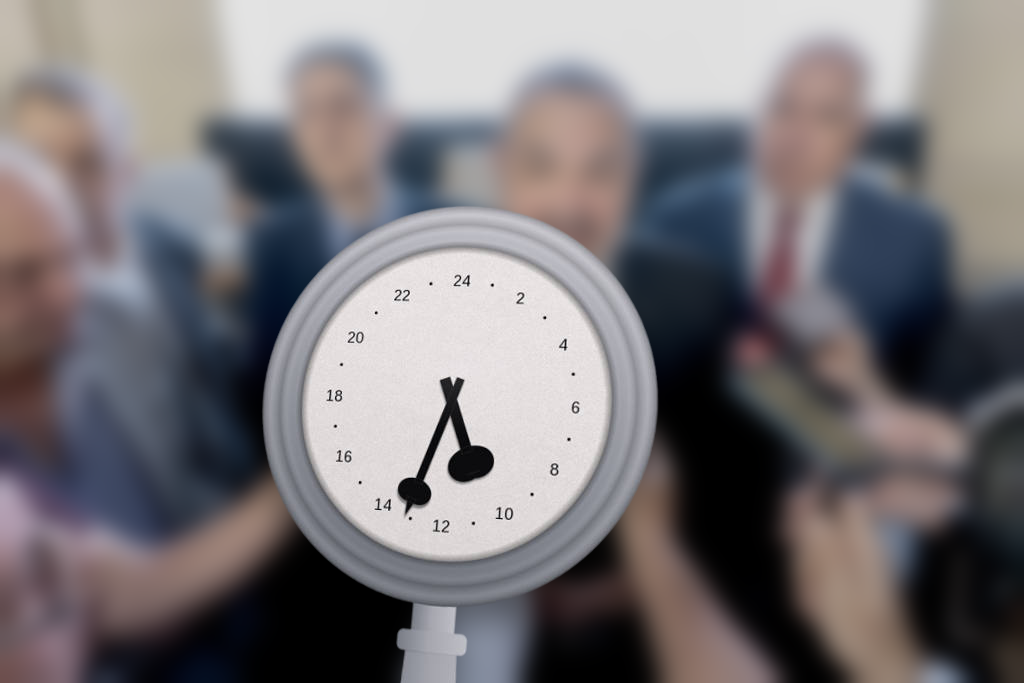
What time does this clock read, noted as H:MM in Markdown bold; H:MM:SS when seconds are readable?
**10:33**
